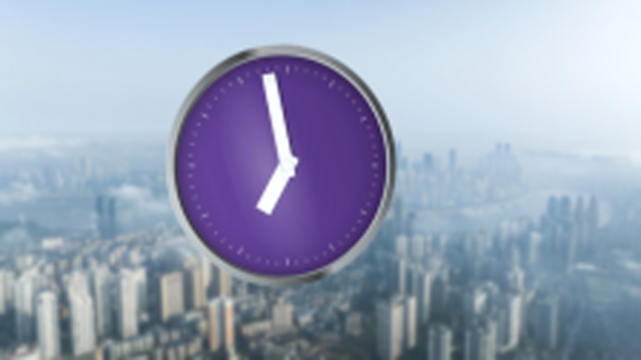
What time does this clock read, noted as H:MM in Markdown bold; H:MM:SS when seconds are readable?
**6:58**
